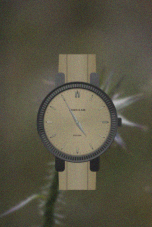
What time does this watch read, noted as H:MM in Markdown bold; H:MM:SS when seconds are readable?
**4:55**
